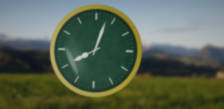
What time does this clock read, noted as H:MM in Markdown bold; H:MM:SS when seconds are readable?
**8:03**
